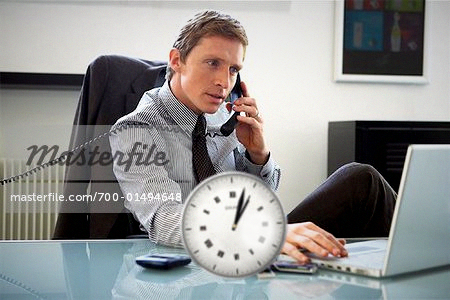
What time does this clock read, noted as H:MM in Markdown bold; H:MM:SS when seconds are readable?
**1:03**
